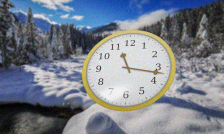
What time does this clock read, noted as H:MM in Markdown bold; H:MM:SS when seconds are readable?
**11:17**
